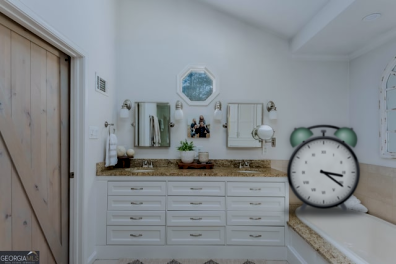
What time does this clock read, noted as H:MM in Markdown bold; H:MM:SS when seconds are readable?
**3:21**
